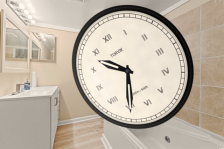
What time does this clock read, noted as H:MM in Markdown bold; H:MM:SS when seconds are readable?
**10:35**
